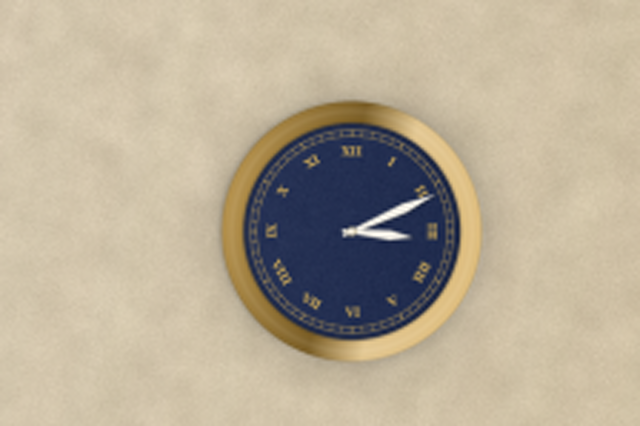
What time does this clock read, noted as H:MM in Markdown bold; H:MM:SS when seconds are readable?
**3:11**
